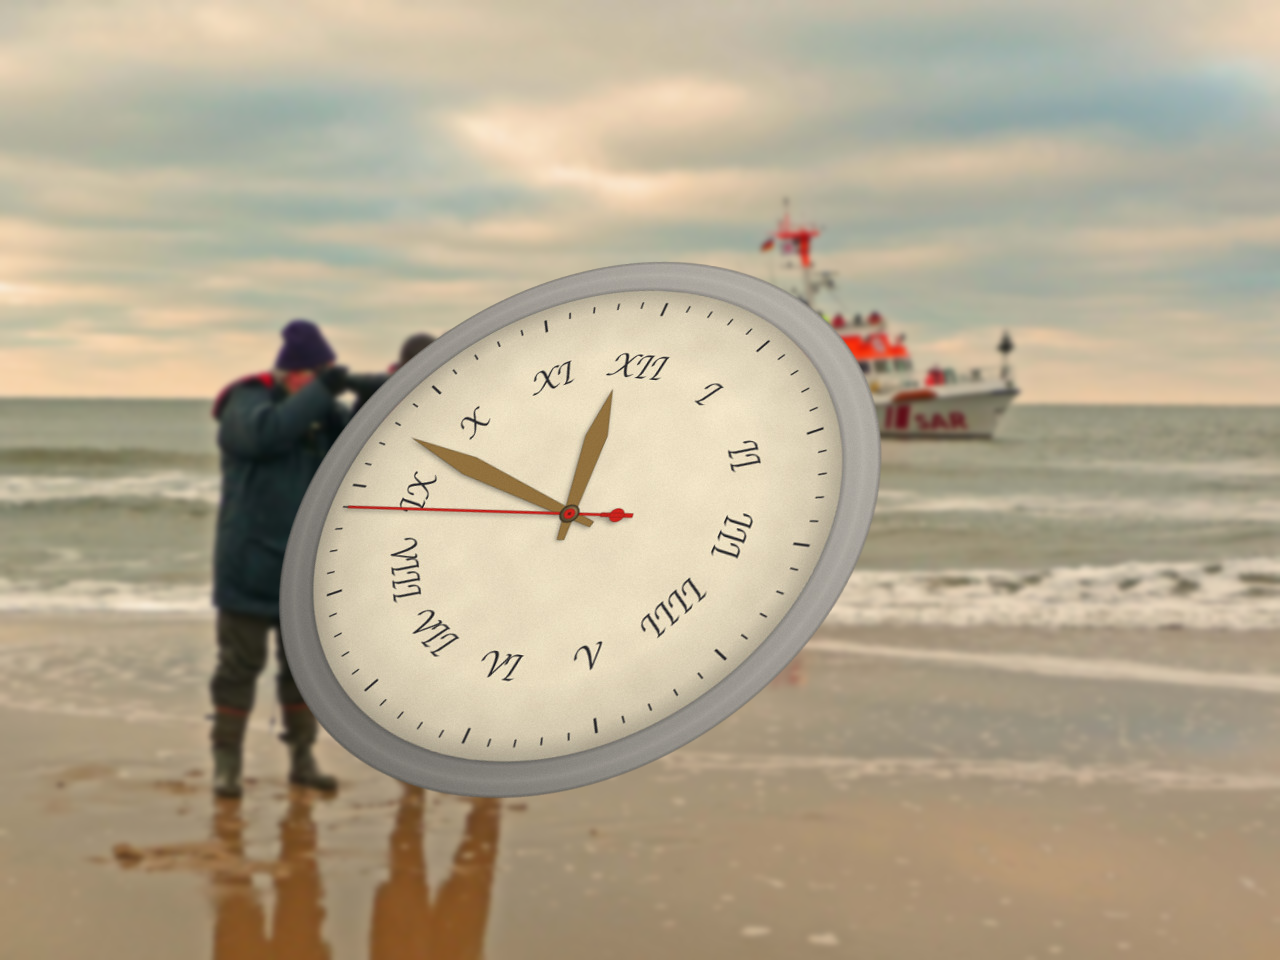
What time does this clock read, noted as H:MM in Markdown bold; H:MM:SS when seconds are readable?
**11:47:44**
